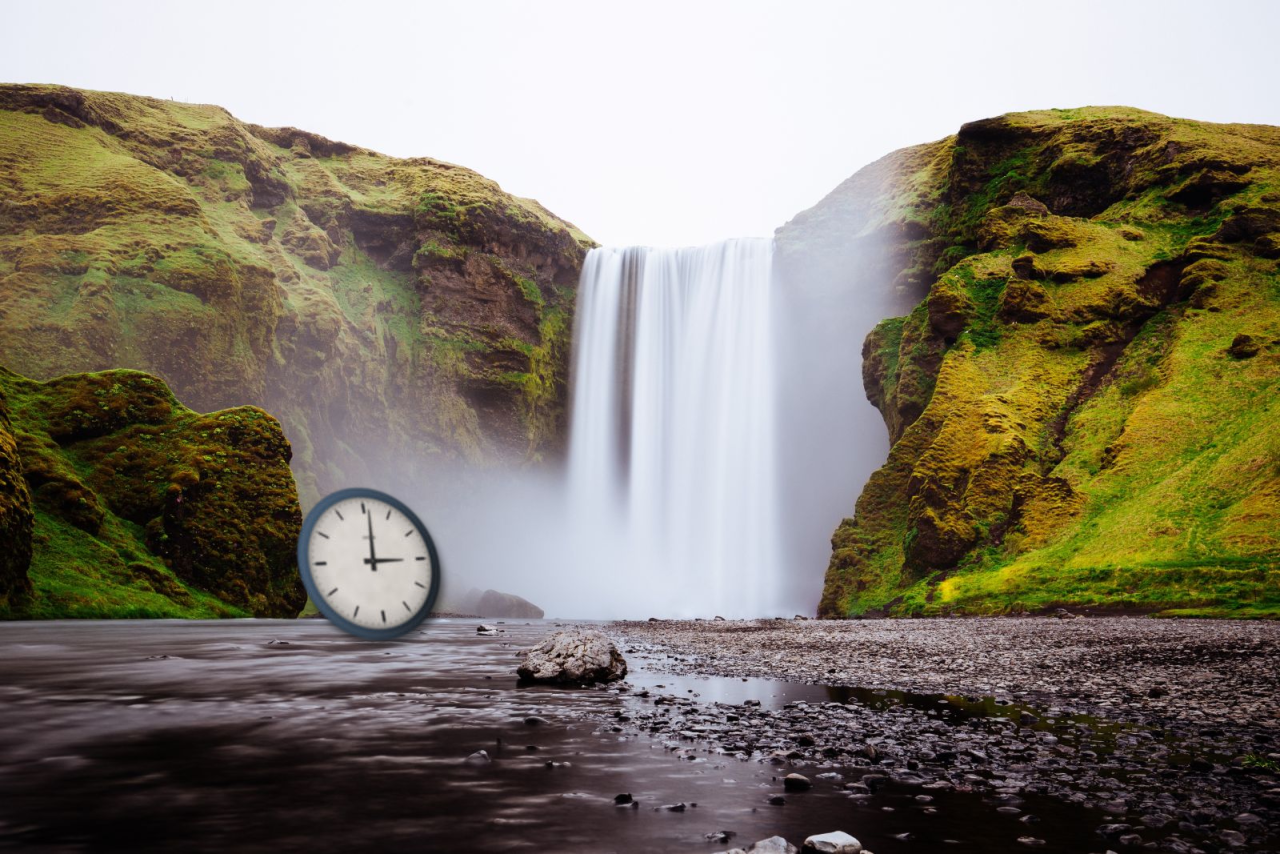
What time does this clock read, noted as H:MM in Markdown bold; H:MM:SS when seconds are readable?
**3:01**
